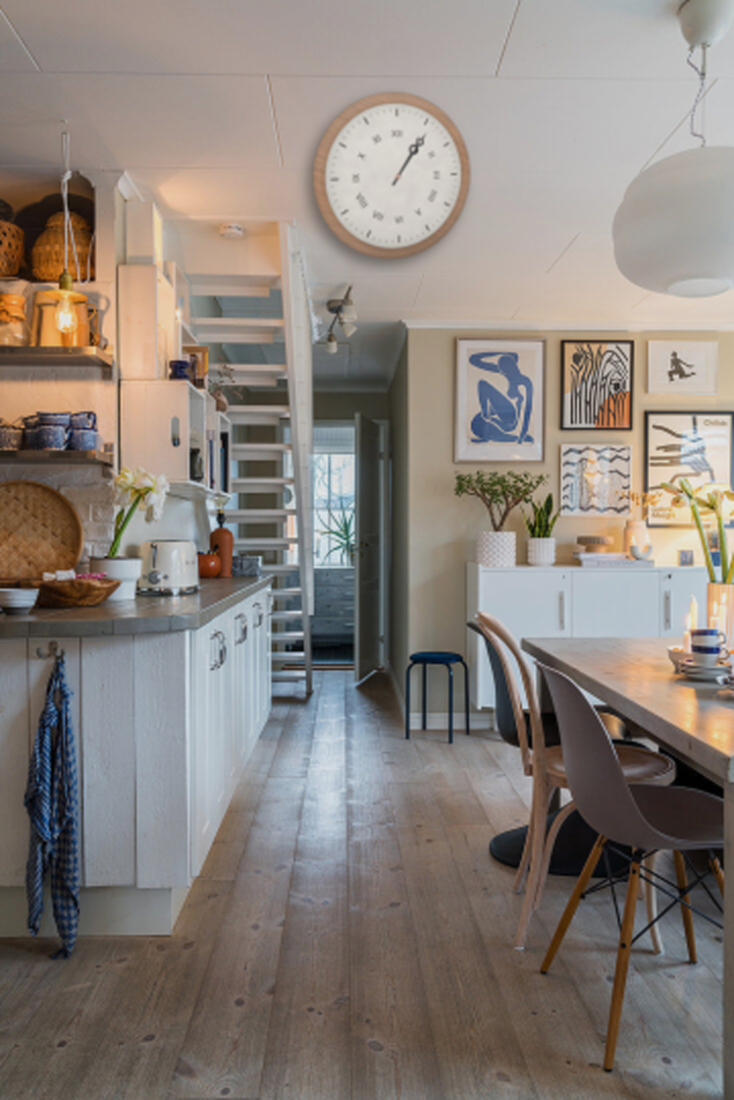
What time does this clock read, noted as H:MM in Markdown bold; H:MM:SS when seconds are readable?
**1:06**
